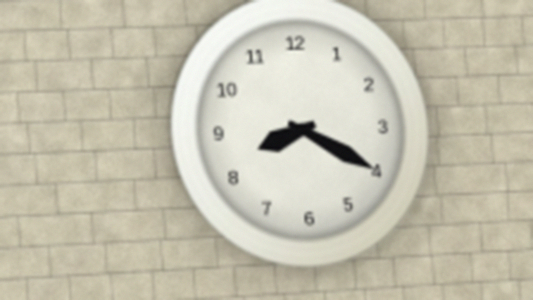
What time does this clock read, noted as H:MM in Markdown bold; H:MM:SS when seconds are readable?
**8:20**
